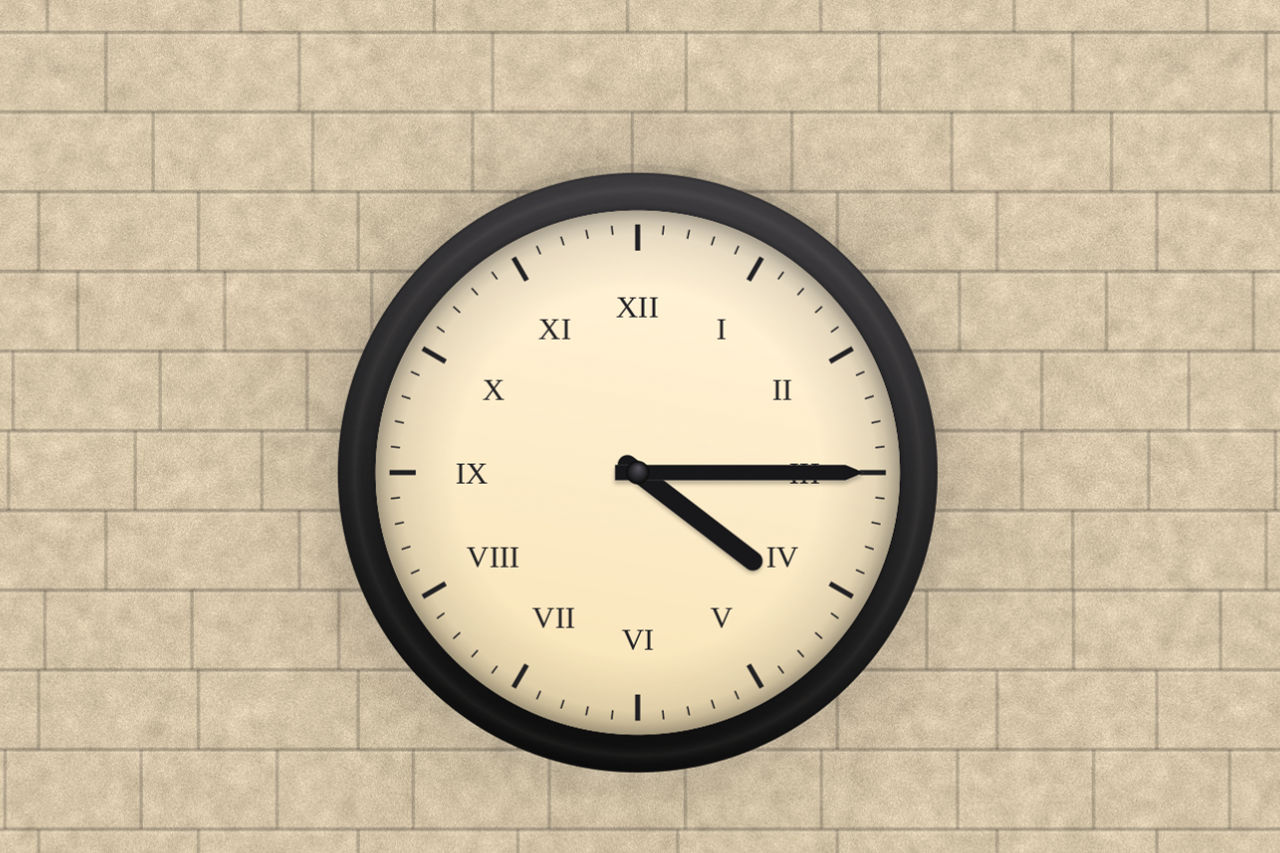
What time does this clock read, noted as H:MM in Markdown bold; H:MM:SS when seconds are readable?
**4:15**
